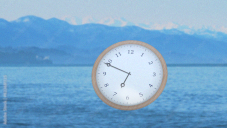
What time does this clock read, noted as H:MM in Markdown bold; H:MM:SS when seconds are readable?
**6:49**
